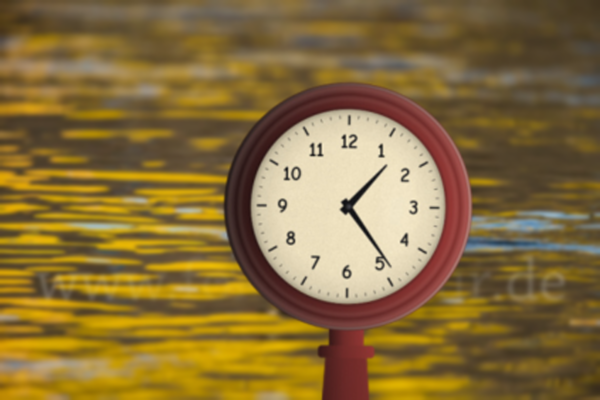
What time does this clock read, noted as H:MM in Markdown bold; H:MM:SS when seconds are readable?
**1:24**
